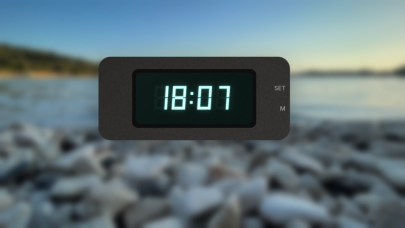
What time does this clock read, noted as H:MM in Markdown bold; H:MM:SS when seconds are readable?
**18:07**
